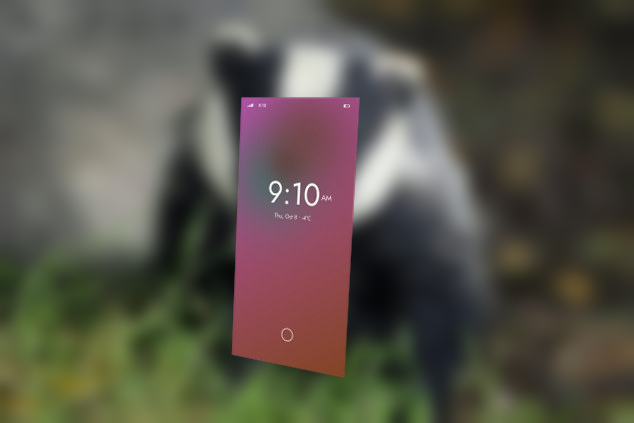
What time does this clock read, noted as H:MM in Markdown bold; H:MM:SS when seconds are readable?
**9:10**
